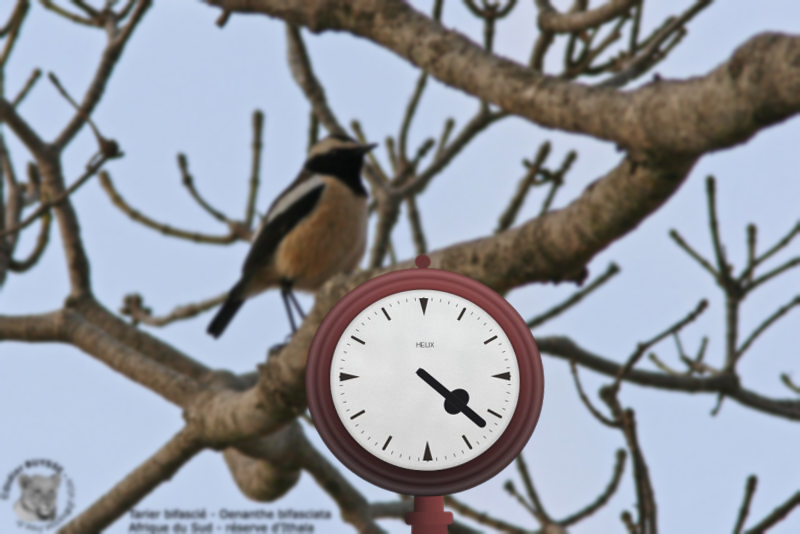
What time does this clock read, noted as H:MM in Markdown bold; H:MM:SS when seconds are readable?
**4:22**
